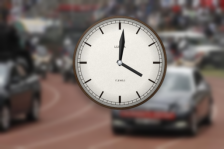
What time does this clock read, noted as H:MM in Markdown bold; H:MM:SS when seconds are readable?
**4:01**
